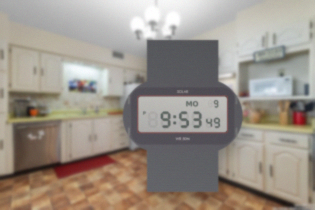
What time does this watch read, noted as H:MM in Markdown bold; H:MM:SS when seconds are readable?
**9:53:49**
